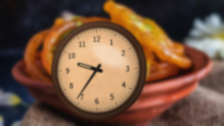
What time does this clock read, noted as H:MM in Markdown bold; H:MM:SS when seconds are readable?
**9:36**
